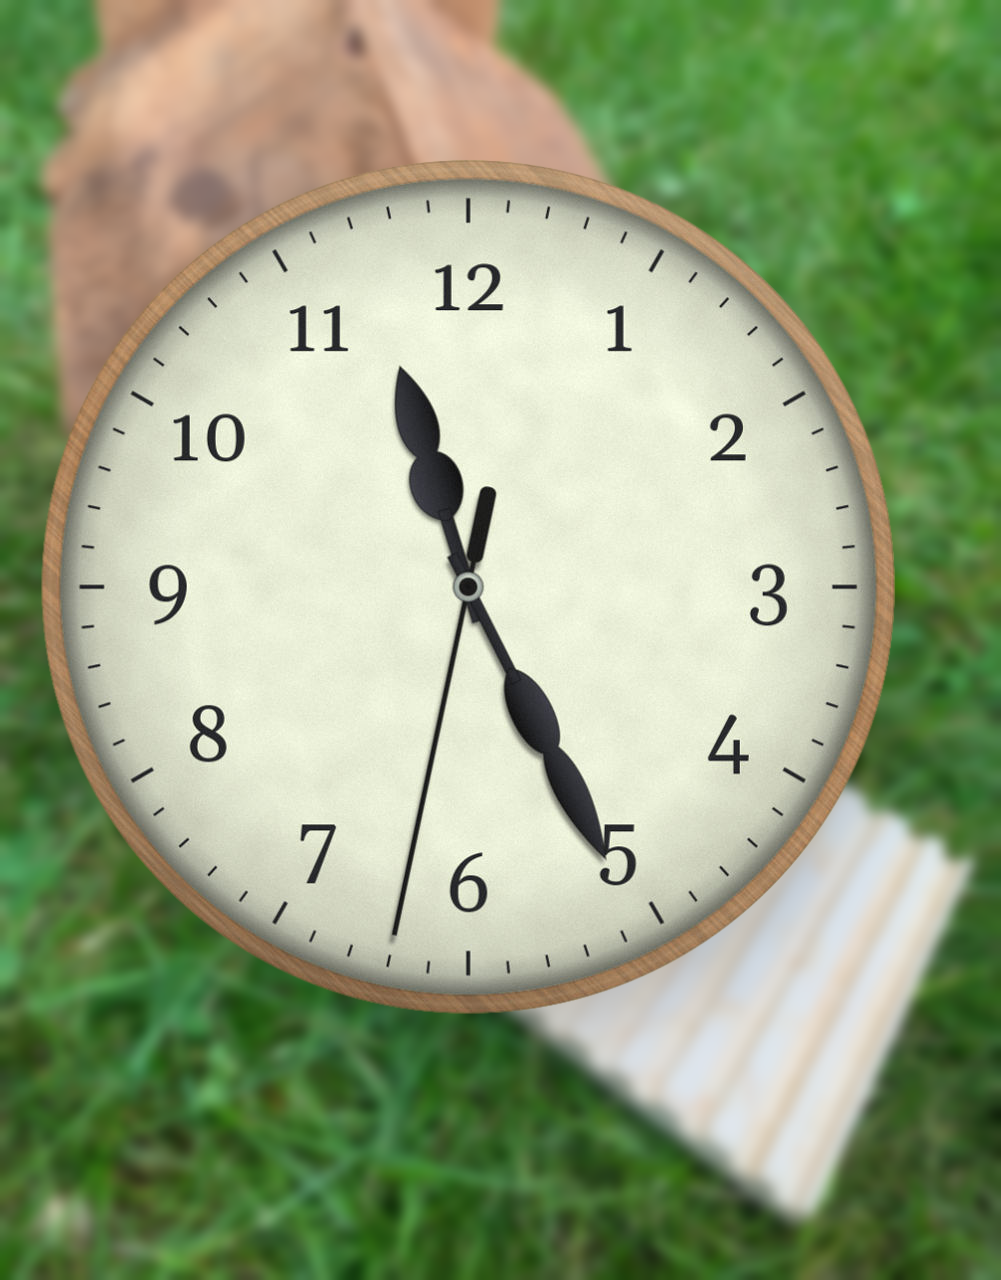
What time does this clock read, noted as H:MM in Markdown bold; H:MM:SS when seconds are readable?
**11:25:32**
